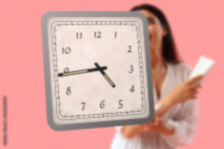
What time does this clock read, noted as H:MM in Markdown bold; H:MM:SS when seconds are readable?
**4:44**
